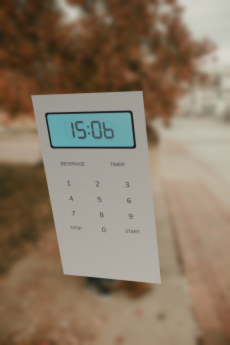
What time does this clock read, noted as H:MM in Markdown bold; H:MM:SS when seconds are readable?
**15:06**
